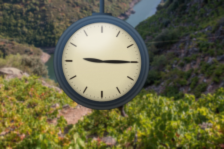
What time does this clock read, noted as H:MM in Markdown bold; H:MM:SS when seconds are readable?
**9:15**
